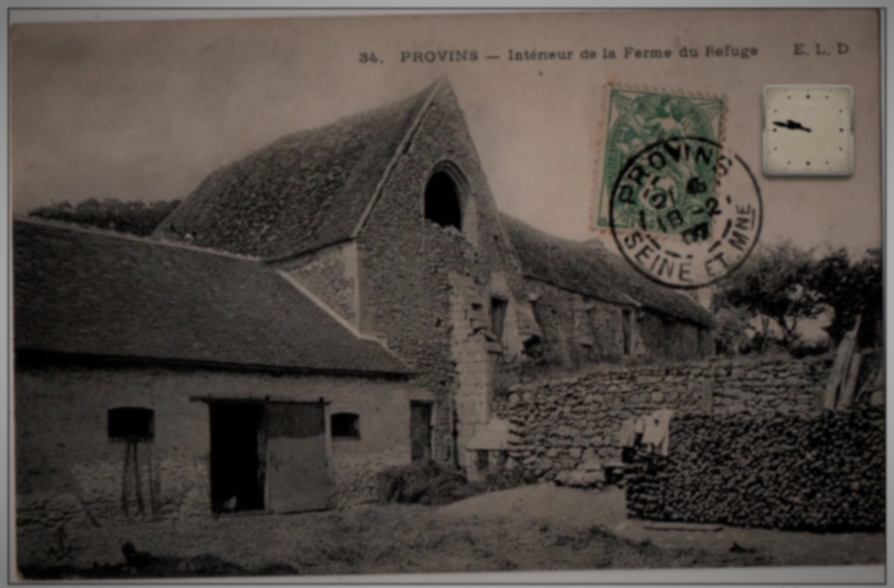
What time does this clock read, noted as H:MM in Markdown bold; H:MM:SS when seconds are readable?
**9:47**
